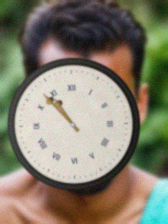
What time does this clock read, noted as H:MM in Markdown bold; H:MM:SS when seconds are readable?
**10:53**
